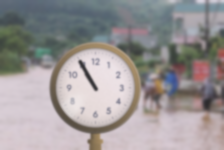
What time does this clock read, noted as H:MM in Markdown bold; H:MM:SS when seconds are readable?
**10:55**
